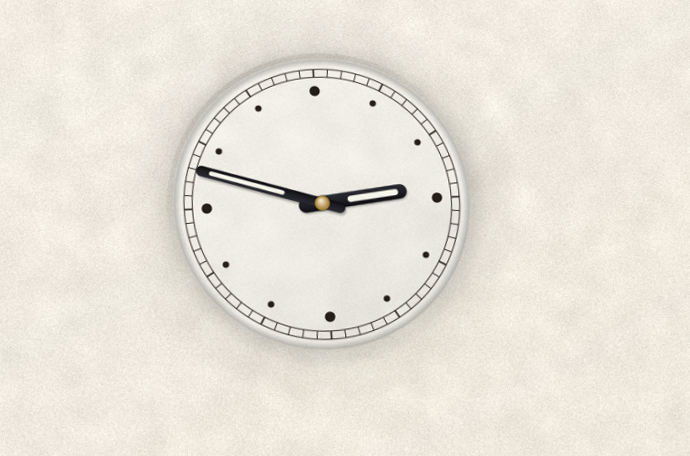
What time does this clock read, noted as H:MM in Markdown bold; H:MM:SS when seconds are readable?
**2:48**
